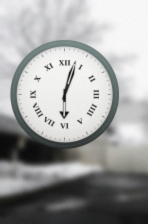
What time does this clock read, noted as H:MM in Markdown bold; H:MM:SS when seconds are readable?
**6:03**
